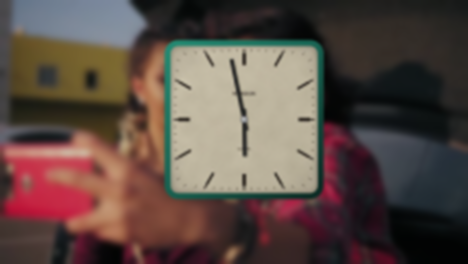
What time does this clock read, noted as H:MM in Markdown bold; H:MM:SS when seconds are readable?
**5:58**
